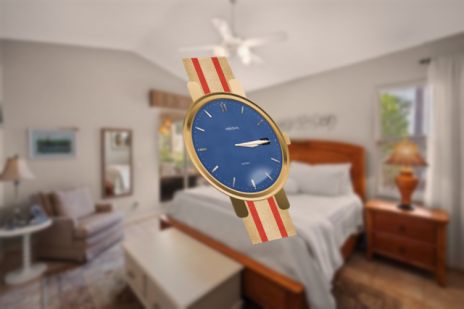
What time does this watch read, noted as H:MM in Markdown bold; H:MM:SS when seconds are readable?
**3:15**
